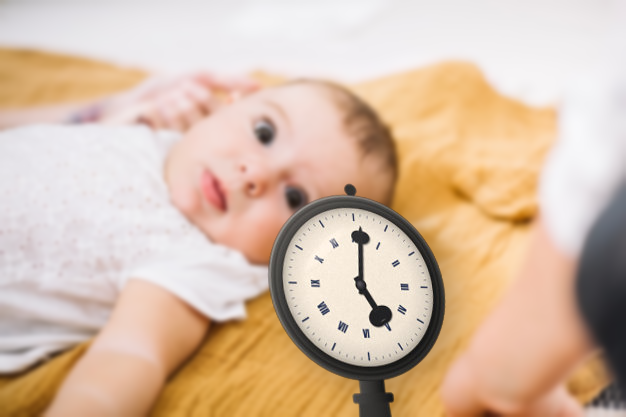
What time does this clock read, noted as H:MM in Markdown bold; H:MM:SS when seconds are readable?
**5:01**
